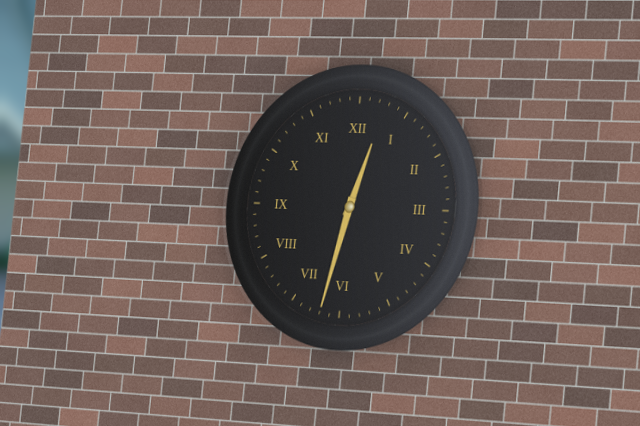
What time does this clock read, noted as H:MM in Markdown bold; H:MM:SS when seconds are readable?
**12:32**
